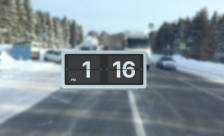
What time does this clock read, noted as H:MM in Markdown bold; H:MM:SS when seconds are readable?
**1:16**
